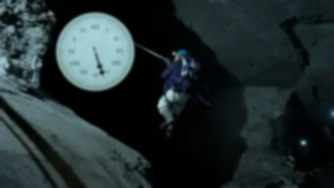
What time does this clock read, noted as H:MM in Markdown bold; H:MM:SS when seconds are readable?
**5:27**
